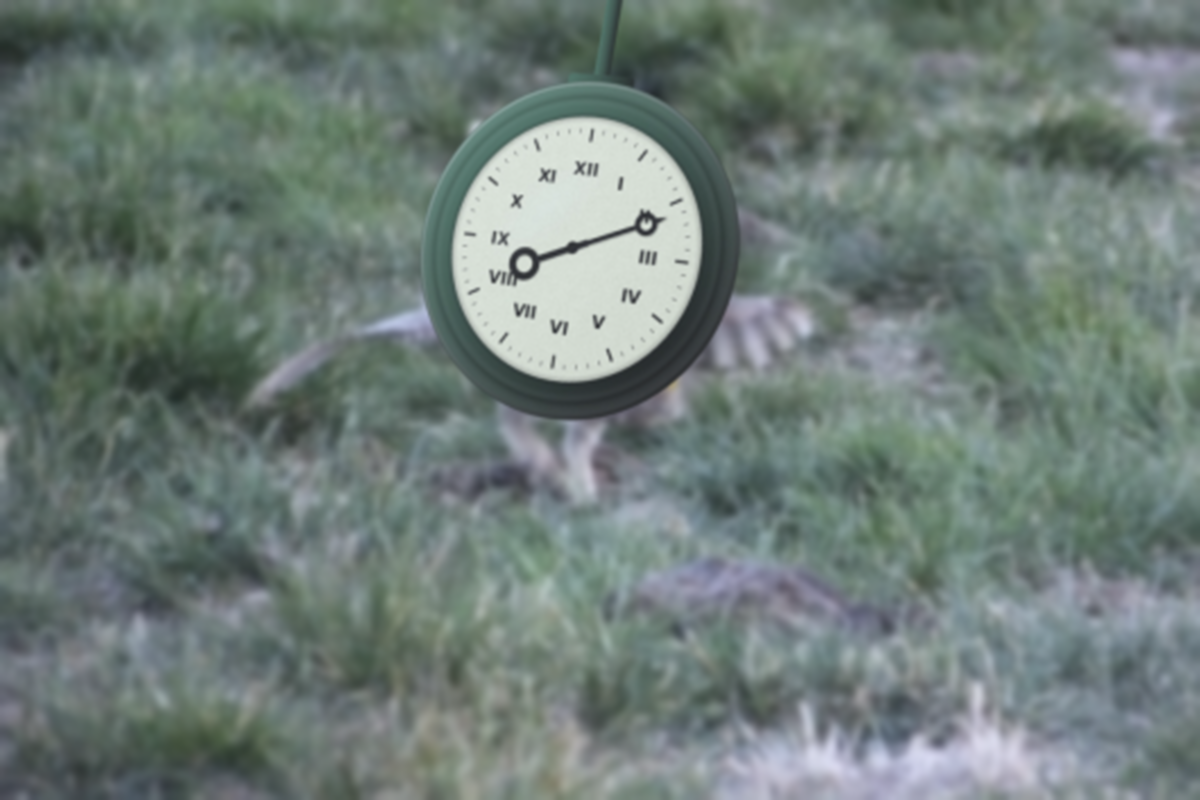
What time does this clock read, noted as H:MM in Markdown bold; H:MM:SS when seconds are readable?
**8:11**
